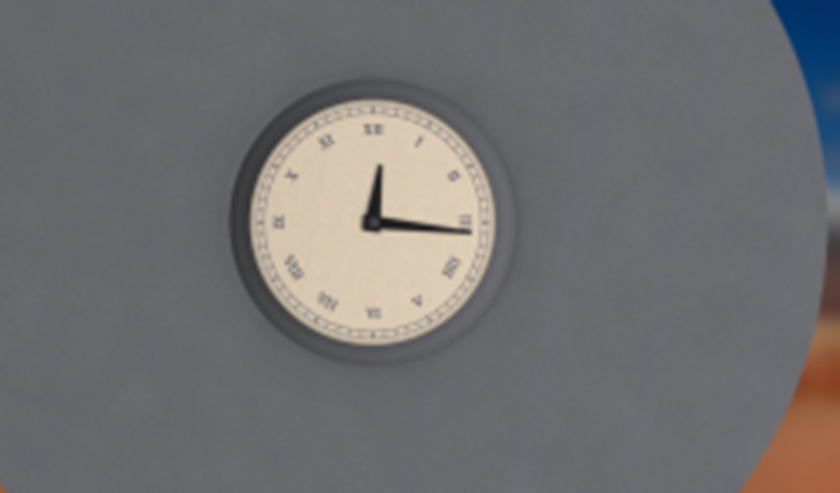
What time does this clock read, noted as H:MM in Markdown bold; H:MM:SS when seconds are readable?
**12:16**
